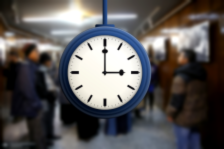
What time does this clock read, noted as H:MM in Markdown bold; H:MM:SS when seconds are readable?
**3:00**
